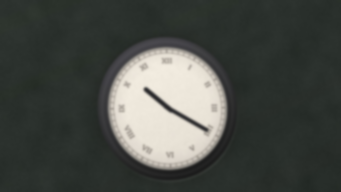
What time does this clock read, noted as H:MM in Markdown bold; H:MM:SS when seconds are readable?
**10:20**
